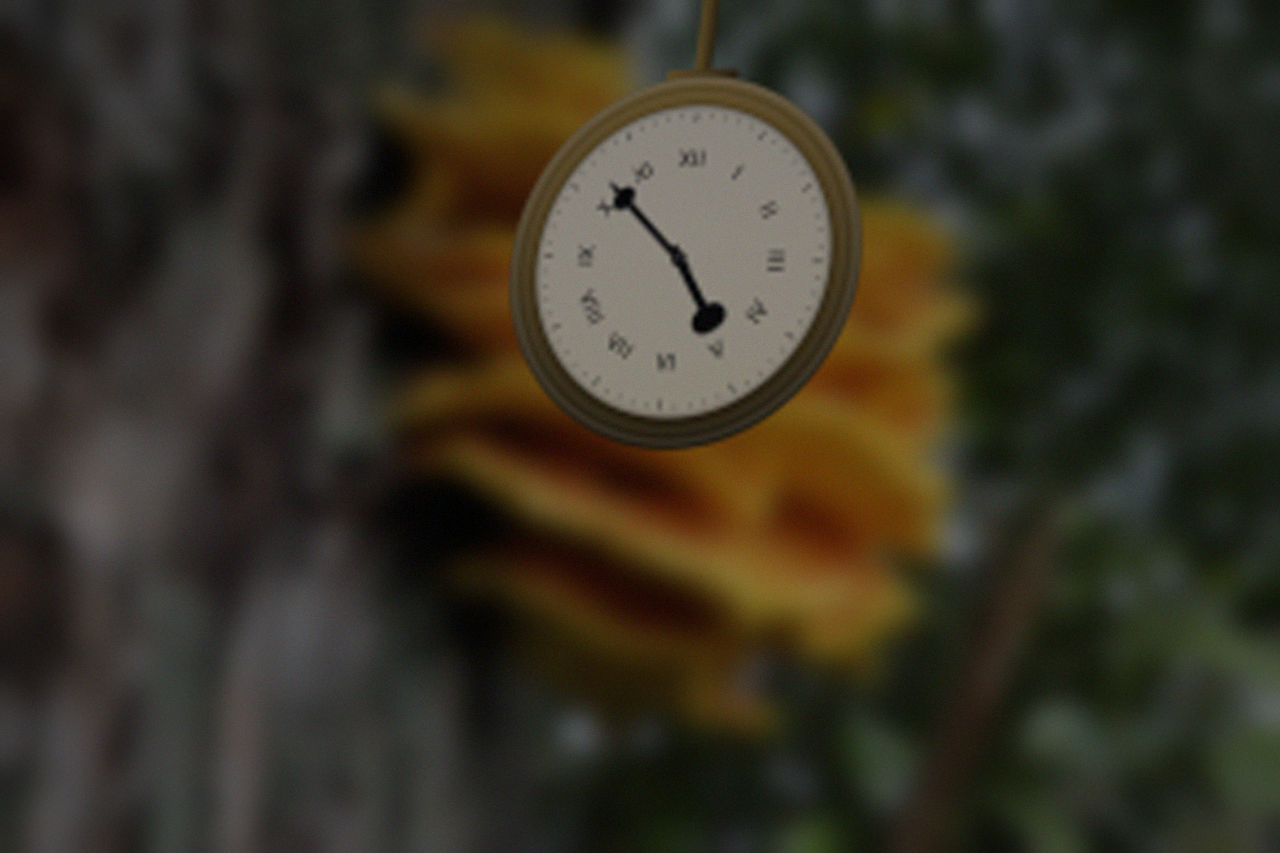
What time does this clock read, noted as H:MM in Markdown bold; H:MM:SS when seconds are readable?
**4:52**
